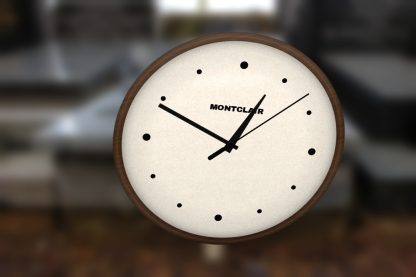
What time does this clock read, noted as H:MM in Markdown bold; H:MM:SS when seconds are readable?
**12:49:08**
